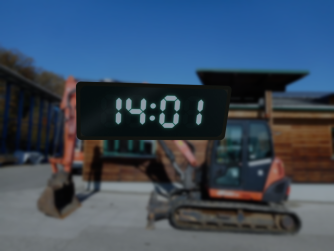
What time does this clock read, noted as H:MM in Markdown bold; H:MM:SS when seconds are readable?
**14:01**
